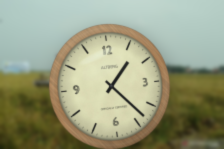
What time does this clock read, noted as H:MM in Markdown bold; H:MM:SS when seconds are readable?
**1:23**
